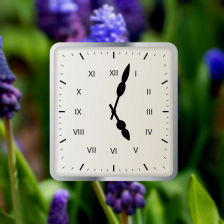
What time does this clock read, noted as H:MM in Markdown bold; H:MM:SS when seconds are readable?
**5:03**
